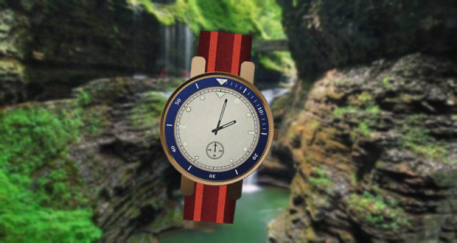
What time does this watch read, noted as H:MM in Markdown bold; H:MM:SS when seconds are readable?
**2:02**
